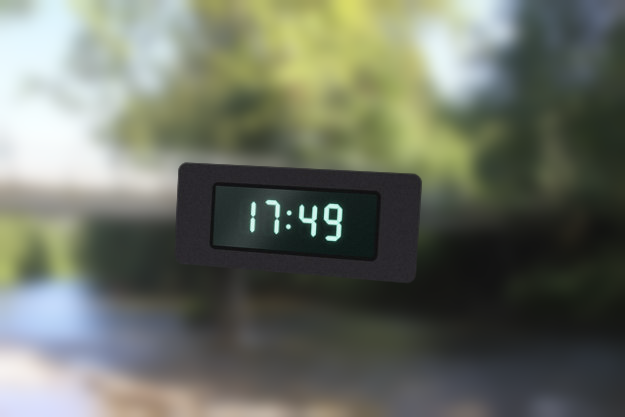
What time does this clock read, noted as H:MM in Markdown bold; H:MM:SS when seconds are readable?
**17:49**
